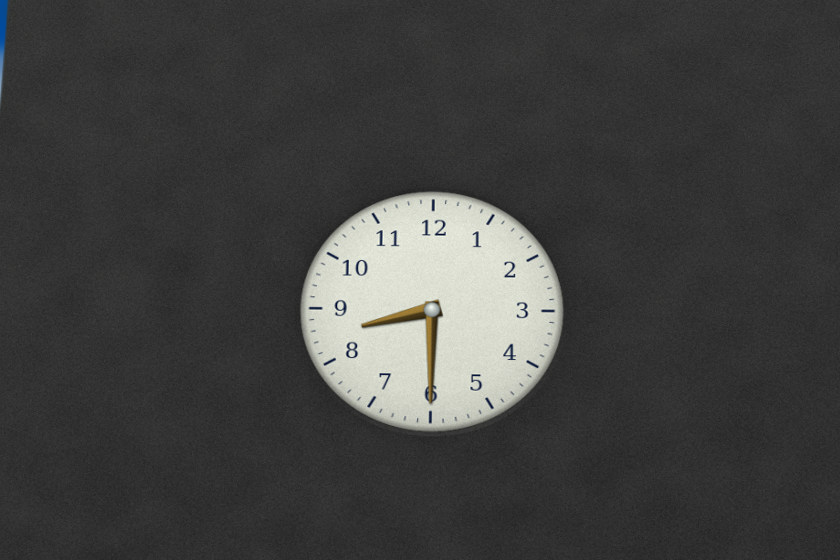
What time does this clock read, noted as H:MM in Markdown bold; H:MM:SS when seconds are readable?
**8:30**
